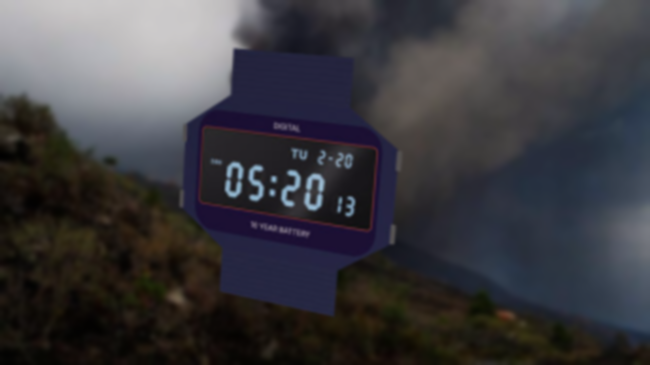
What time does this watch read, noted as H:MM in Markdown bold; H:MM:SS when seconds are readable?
**5:20:13**
